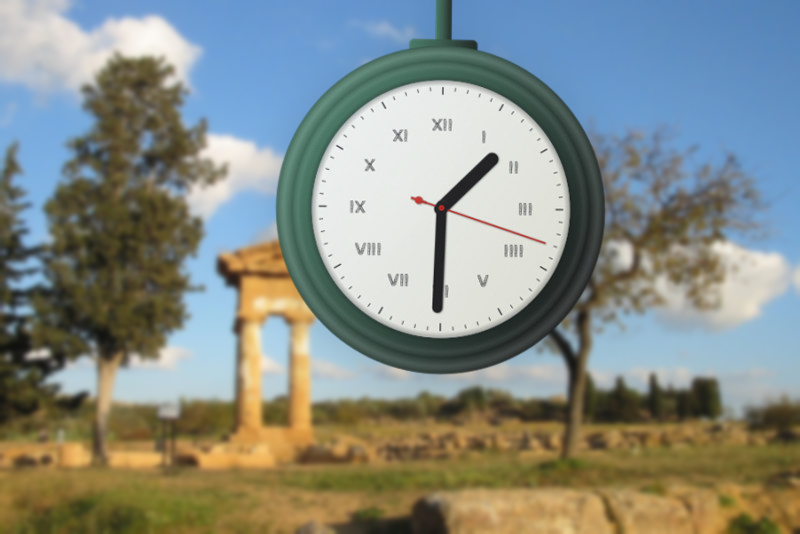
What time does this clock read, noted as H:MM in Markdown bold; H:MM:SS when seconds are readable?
**1:30:18**
